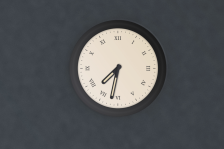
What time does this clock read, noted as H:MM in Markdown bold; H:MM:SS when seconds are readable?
**7:32**
